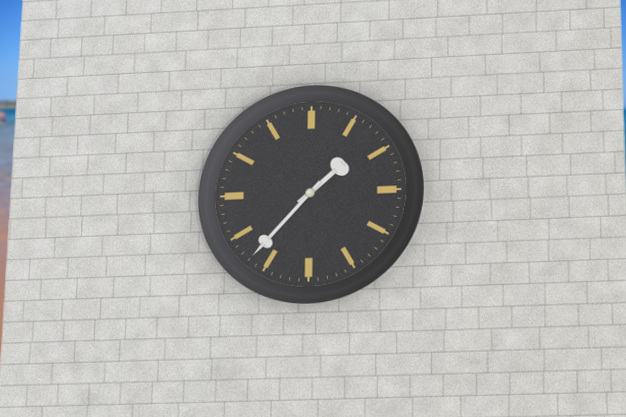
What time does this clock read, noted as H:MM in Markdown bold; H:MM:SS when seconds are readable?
**1:37**
